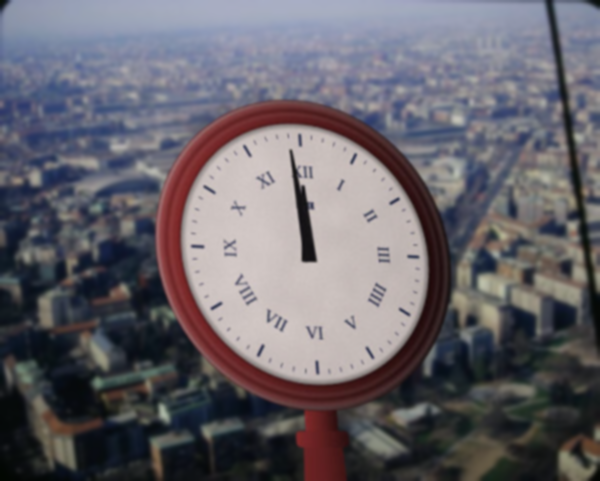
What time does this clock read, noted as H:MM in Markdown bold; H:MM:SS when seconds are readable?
**11:59**
